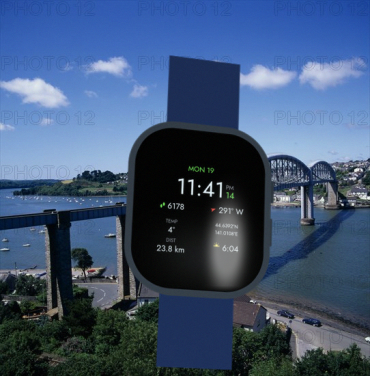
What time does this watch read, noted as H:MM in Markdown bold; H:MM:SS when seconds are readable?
**11:41:14**
